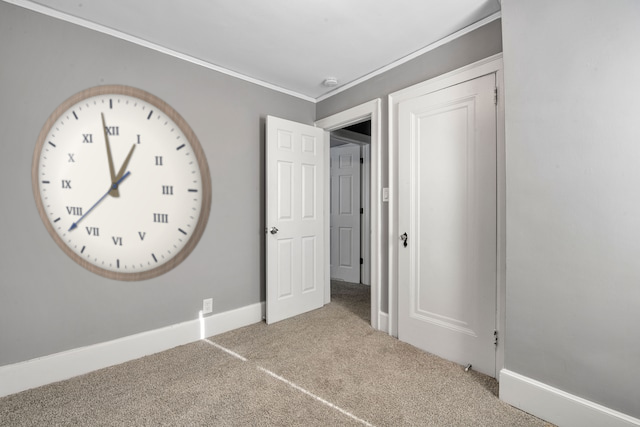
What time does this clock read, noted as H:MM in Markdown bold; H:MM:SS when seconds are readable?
**12:58:38**
